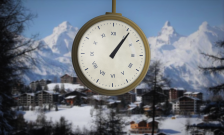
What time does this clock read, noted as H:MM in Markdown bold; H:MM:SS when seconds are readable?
**1:06**
